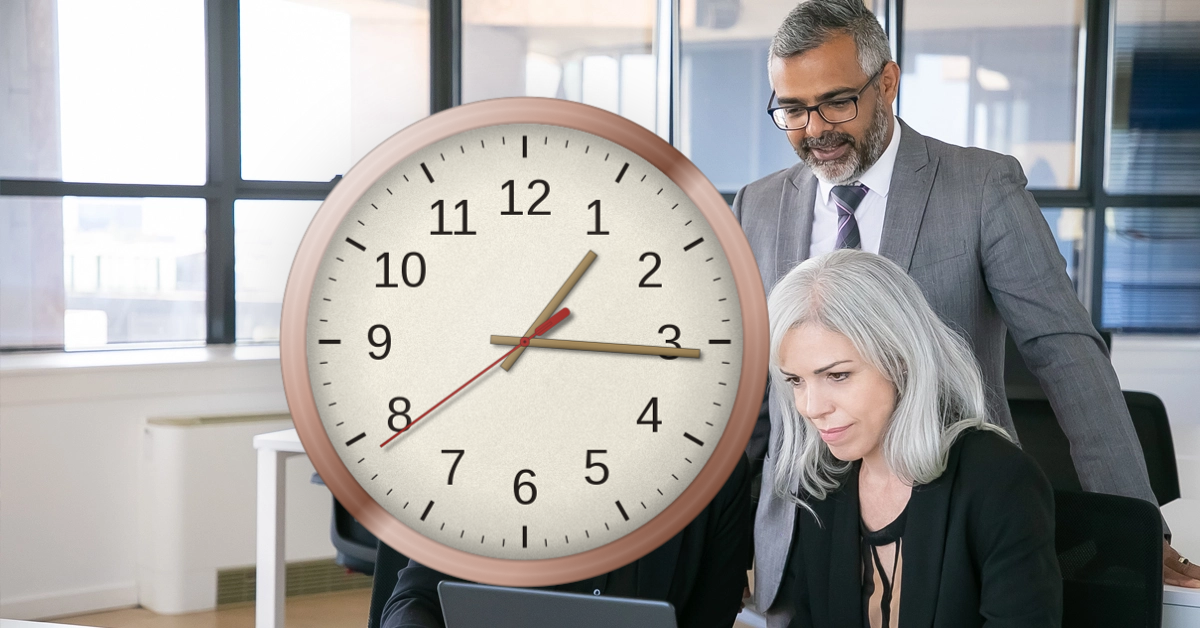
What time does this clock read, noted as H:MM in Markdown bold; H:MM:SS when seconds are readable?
**1:15:39**
